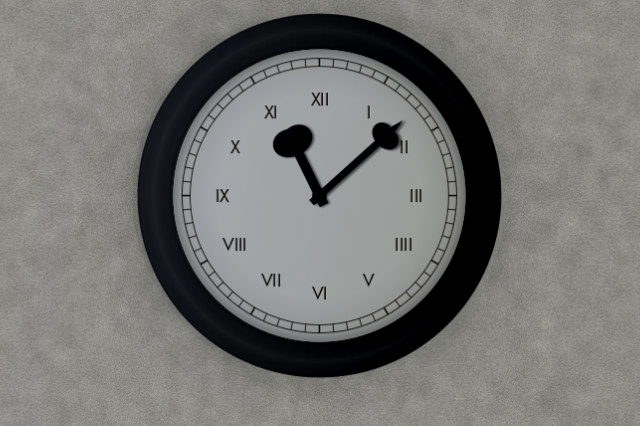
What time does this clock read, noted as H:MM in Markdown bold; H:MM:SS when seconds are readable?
**11:08**
